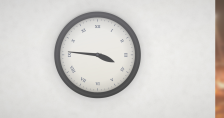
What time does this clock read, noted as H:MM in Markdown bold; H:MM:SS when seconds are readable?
**3:46**
